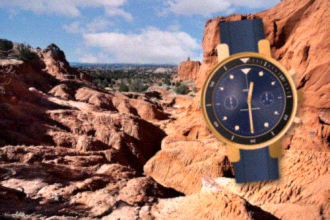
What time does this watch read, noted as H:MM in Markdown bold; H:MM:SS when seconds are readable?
**12:30**
